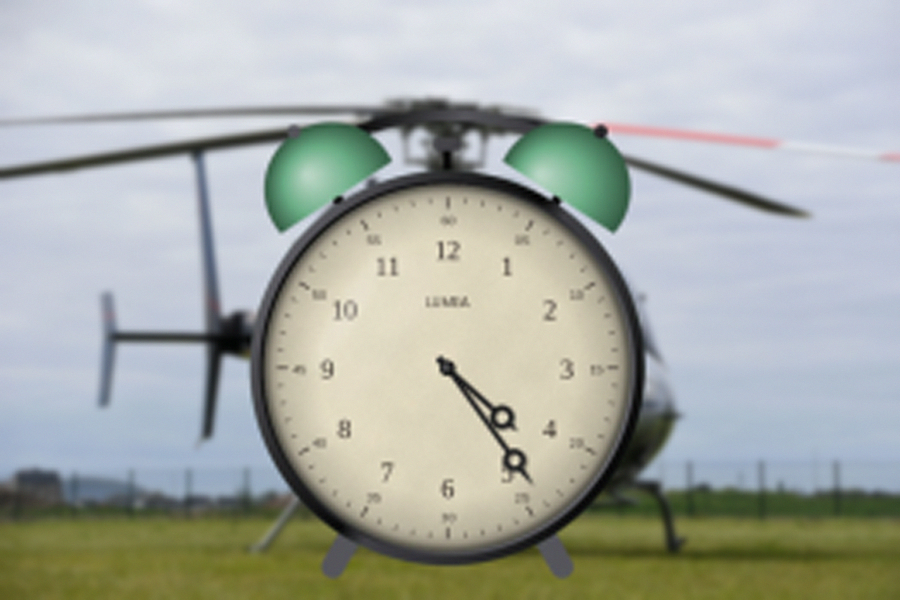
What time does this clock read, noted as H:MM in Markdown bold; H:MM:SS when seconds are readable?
**4:24**
